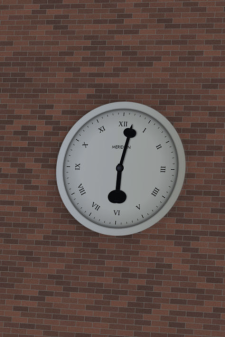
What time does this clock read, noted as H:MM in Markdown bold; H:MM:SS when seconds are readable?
**6:02**
